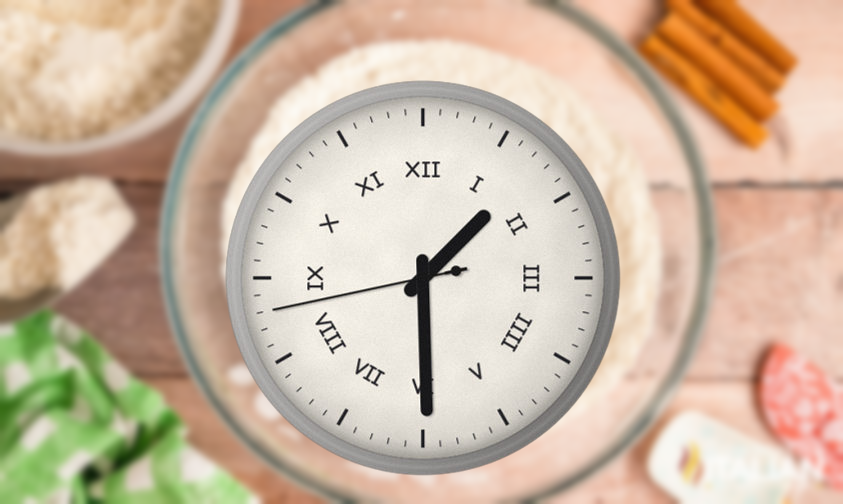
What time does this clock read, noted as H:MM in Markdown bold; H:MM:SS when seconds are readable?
**1:29:43**
